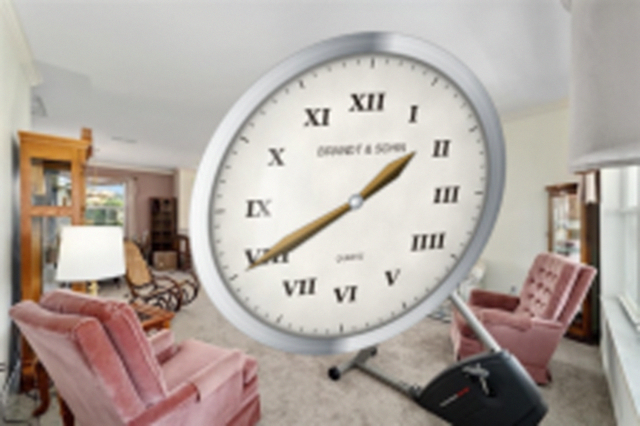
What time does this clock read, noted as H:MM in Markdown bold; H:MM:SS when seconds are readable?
**1:40**
